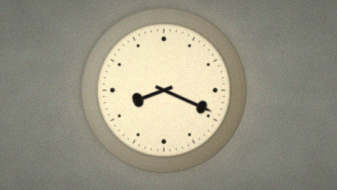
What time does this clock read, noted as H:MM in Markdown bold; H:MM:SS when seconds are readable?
**8:19**
